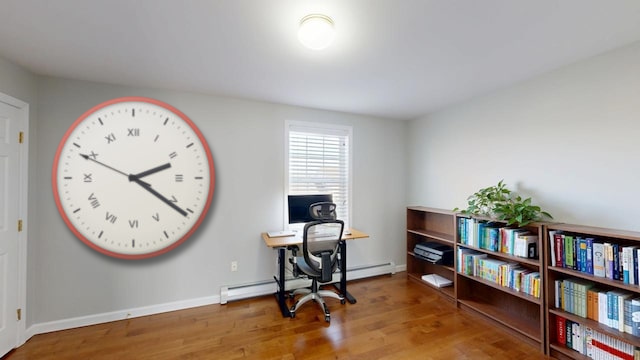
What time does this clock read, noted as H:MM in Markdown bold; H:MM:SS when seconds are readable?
**2:20:49**
